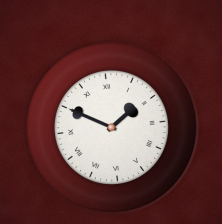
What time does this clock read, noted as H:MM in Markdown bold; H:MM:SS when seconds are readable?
**1:50**
